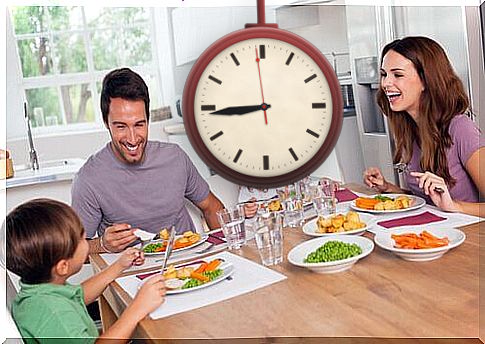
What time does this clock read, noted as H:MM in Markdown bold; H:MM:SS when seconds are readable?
**8:43:59**
